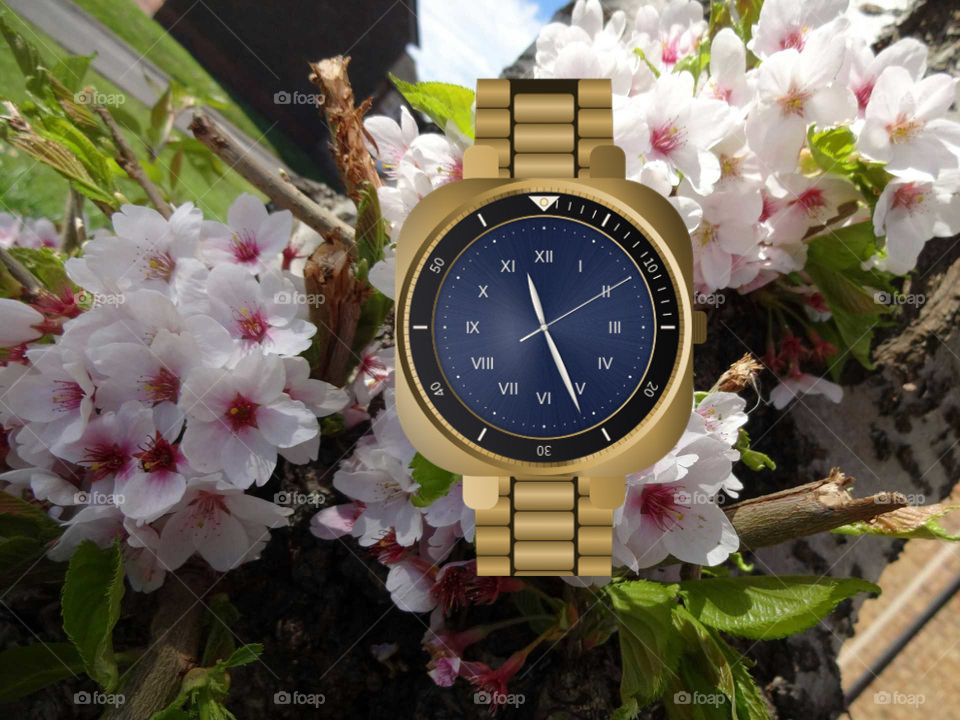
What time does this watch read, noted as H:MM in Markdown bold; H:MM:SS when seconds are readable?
**11:26:10**
